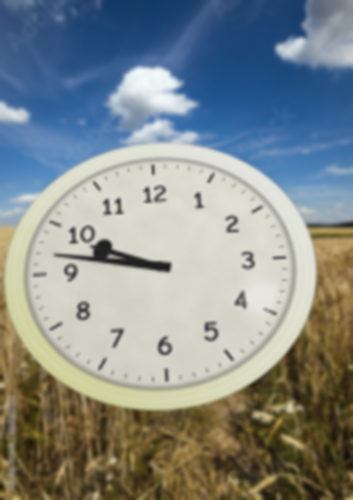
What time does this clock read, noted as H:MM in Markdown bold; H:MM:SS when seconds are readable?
**9:47**
